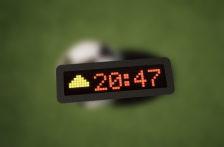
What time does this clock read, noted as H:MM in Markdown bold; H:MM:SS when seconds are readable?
**20:47**
